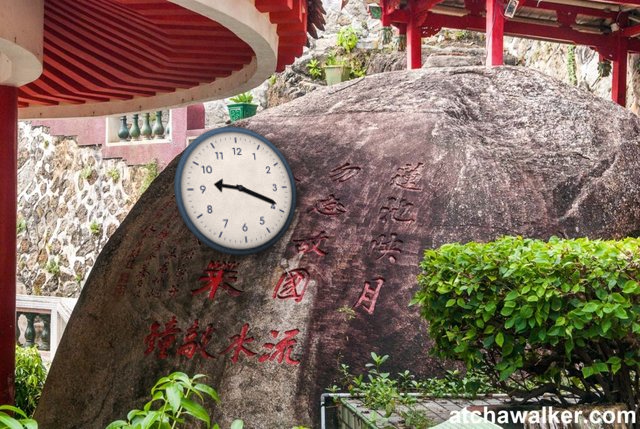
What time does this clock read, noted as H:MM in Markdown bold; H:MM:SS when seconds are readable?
**9:19**
